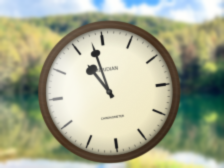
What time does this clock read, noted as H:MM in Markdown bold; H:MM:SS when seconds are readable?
**10:58**
